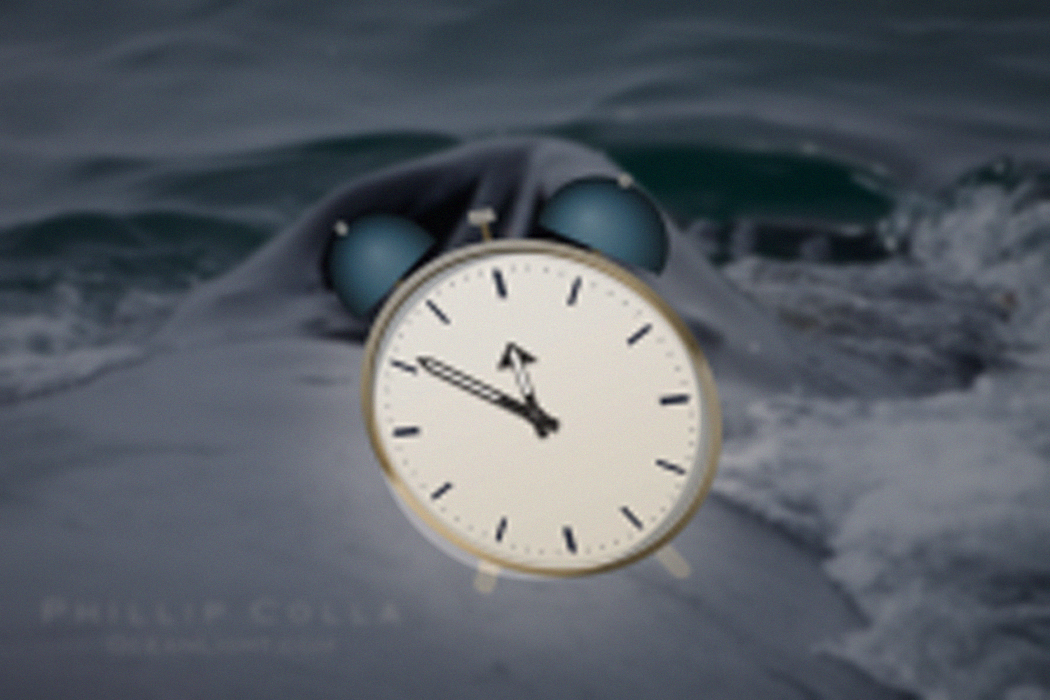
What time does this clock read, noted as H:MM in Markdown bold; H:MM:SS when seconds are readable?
**11:51**
